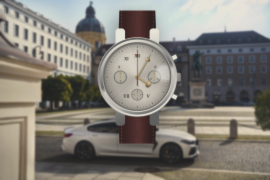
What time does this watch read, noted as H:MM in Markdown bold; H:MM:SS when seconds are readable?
**4:05**
